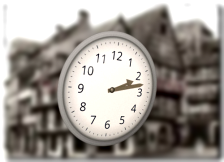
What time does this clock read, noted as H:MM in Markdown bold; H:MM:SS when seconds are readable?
**2:13**
